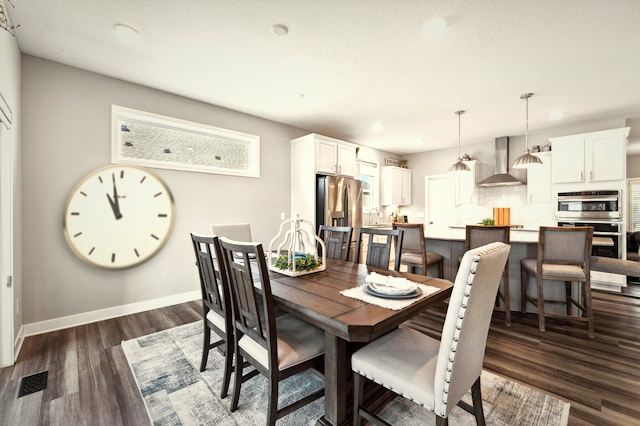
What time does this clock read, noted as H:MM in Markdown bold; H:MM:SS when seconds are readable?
**10:58**
